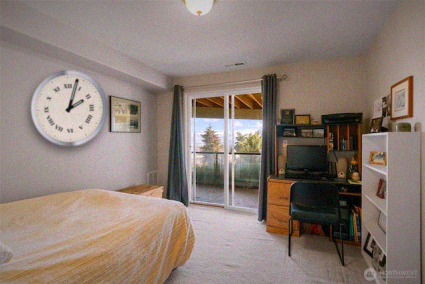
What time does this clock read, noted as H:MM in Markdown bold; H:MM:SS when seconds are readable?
**2:03**
